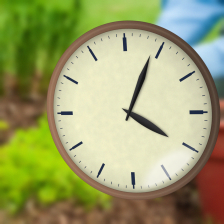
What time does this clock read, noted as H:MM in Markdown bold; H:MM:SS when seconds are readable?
**4:04**
